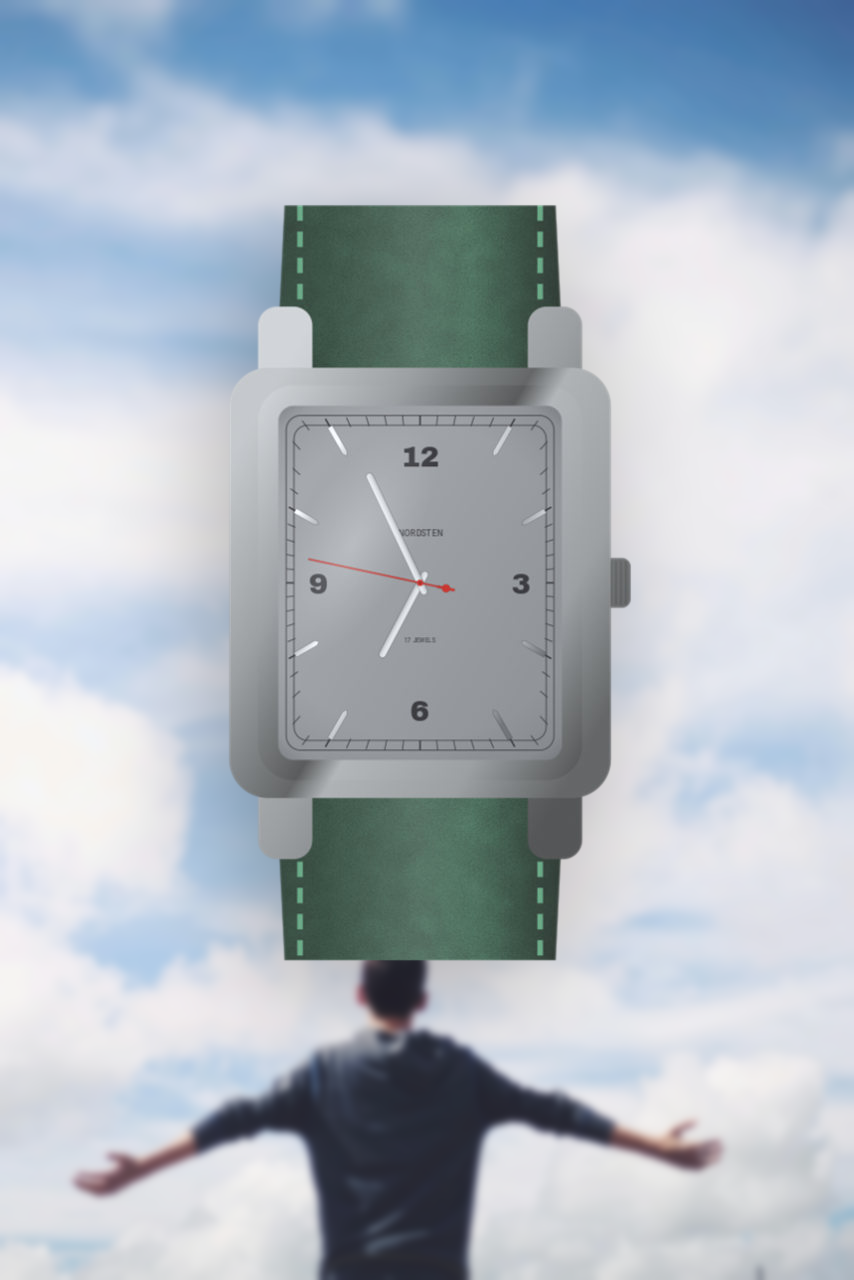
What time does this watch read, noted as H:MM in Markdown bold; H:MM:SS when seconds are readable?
**6:55:47**
